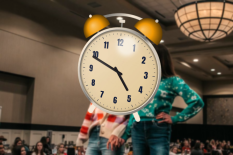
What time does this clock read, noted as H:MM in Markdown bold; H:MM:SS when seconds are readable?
**4:49**
